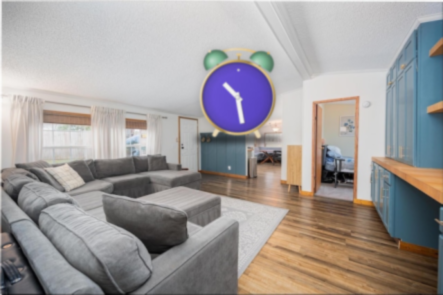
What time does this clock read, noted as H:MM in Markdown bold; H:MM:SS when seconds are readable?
**10:28**
